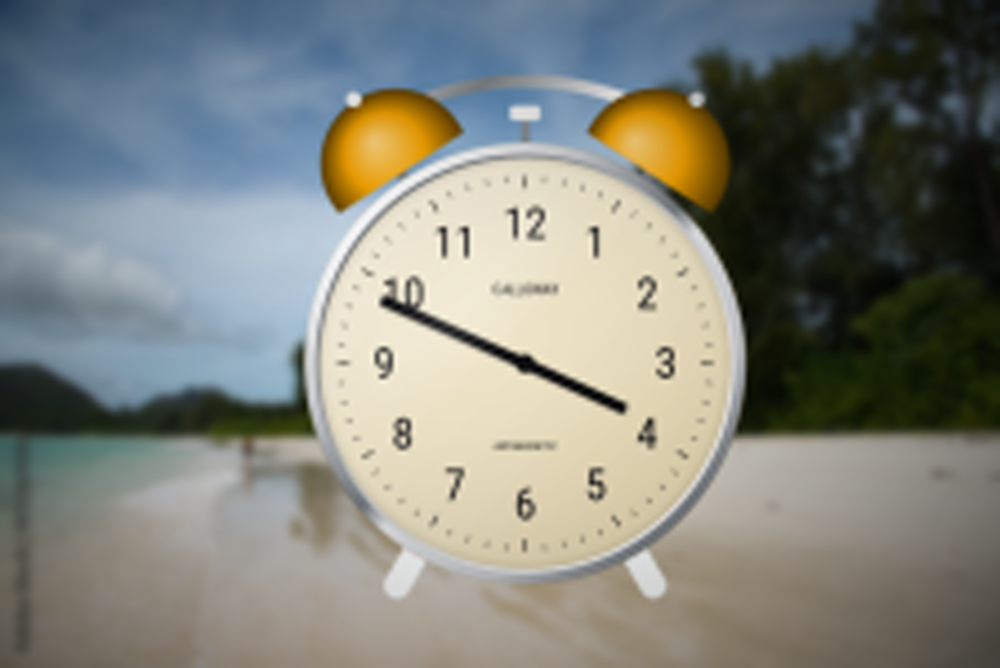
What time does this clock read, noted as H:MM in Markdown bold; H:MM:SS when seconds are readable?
**3:49**
